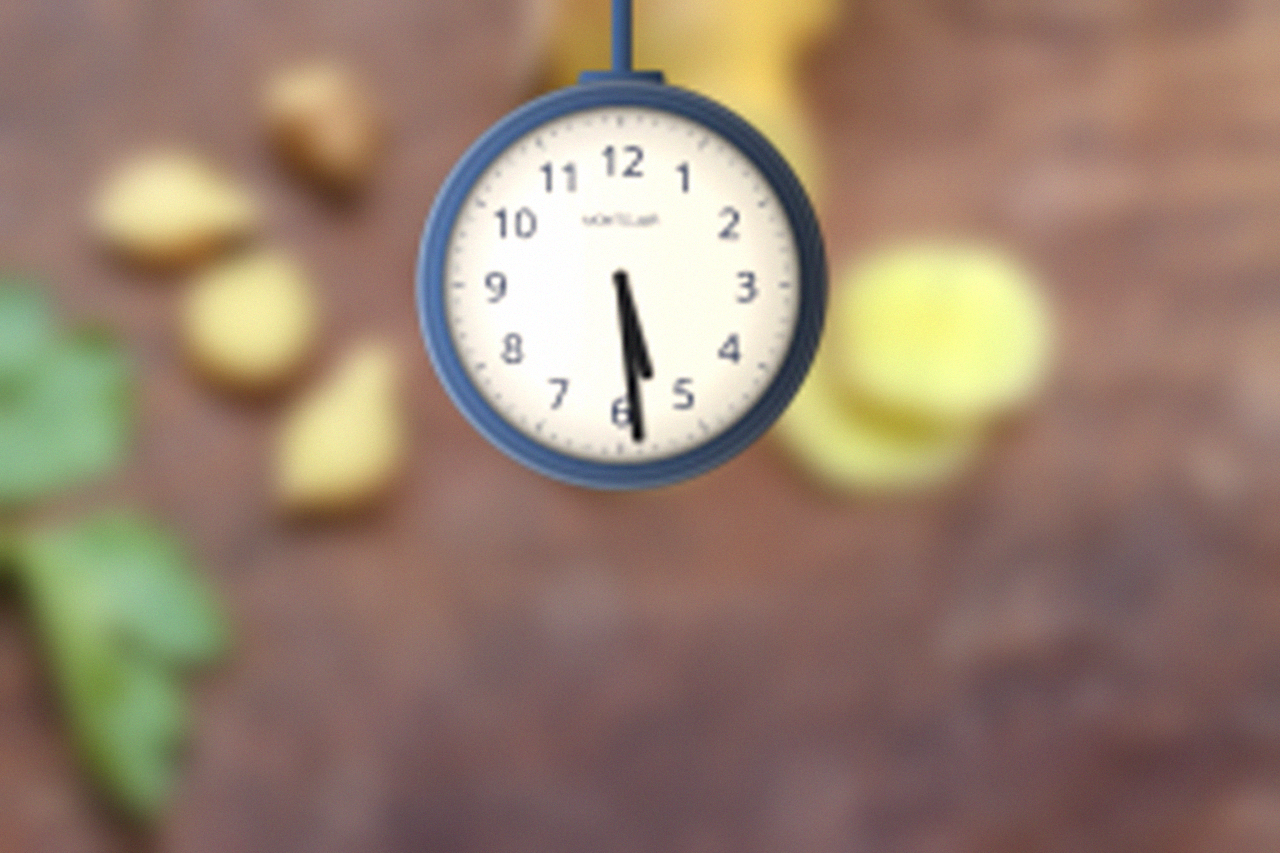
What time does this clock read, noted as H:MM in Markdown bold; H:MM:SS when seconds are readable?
**5:29**
